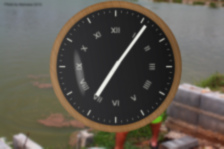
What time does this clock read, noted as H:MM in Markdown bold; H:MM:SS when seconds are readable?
**7:06**
